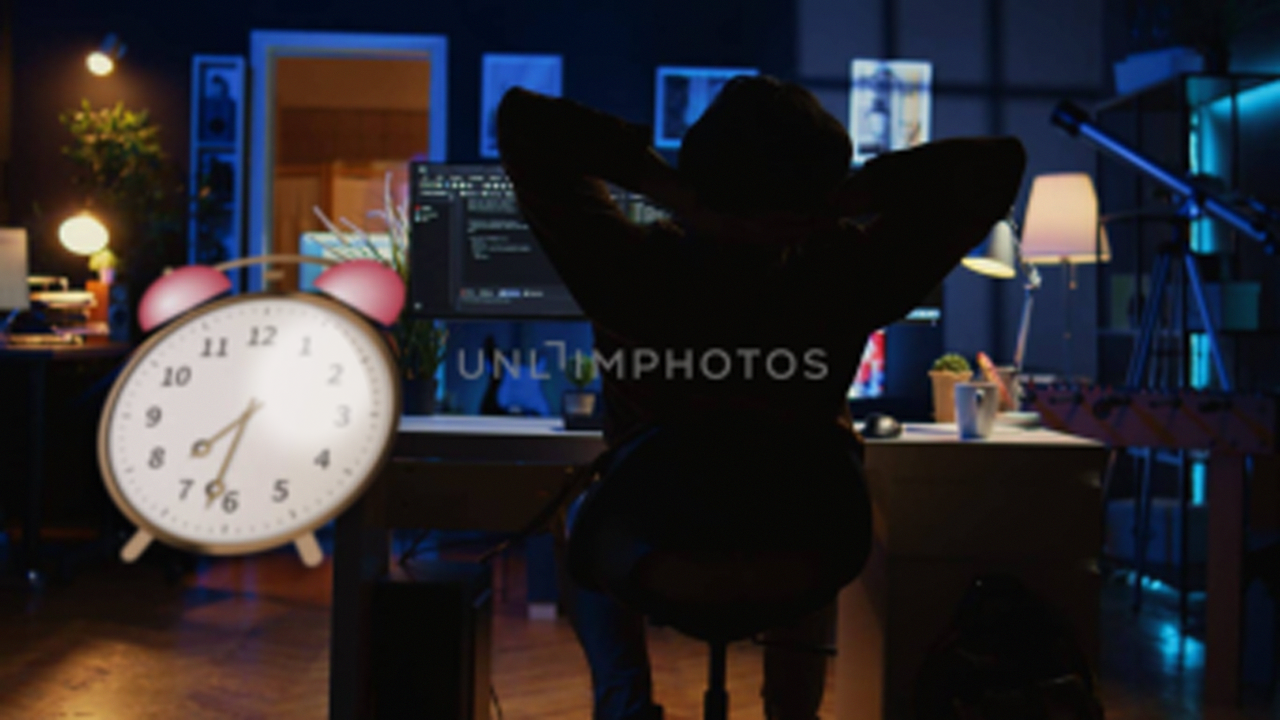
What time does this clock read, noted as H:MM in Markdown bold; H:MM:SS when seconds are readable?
**7:32**
